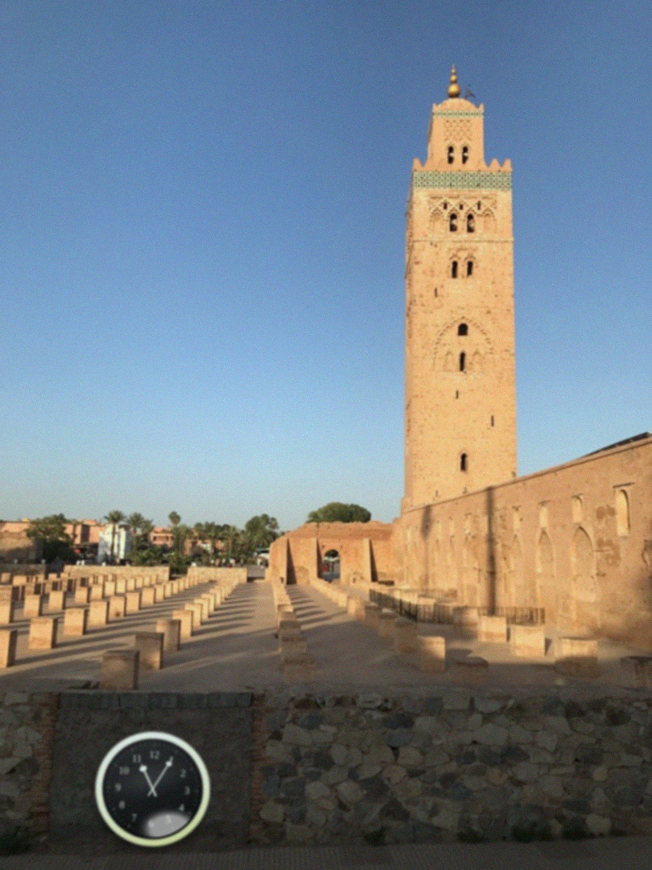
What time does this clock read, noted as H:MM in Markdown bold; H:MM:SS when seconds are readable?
**11:05**
